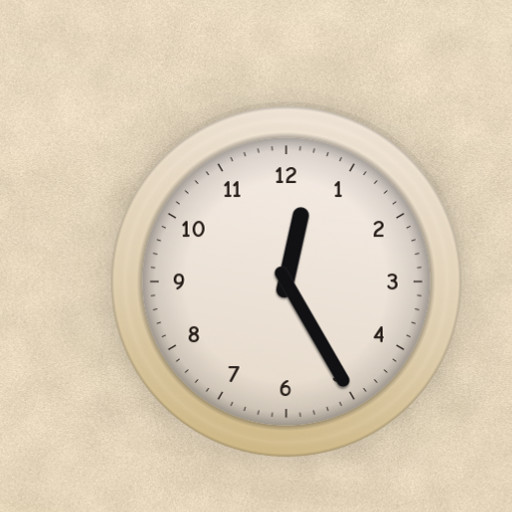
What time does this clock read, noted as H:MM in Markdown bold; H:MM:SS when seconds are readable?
**12:25**
